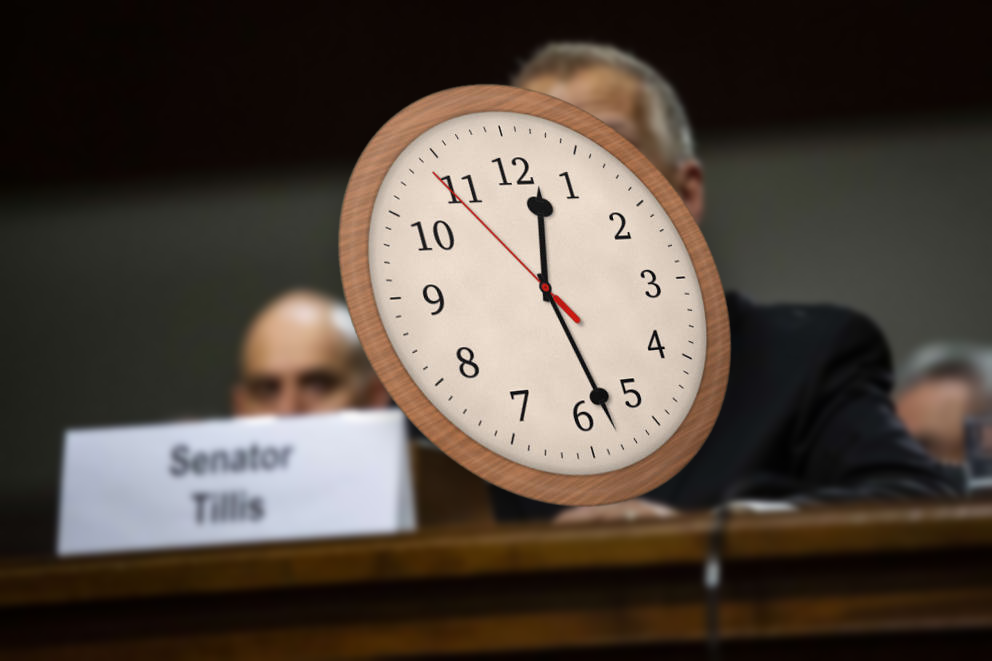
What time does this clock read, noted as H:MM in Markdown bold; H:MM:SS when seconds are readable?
**12:27:54**
